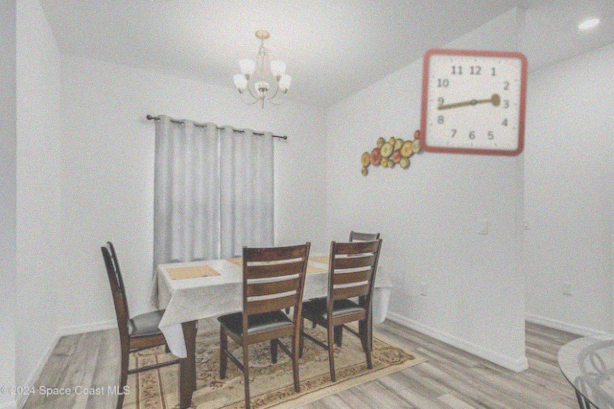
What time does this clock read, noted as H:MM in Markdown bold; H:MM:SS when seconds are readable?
**2:43**
